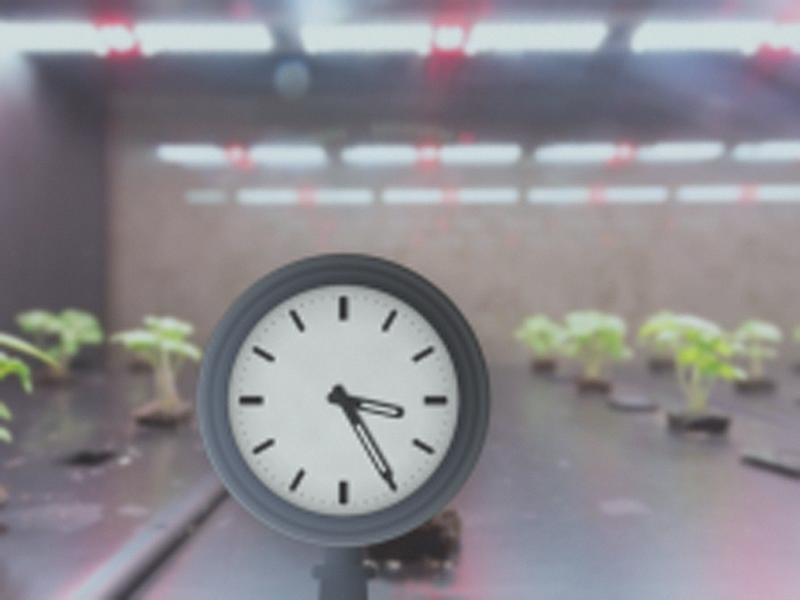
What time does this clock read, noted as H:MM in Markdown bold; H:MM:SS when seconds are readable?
**3:25**
